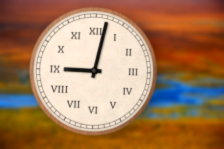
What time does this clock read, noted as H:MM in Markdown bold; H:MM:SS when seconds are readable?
**9:02**
